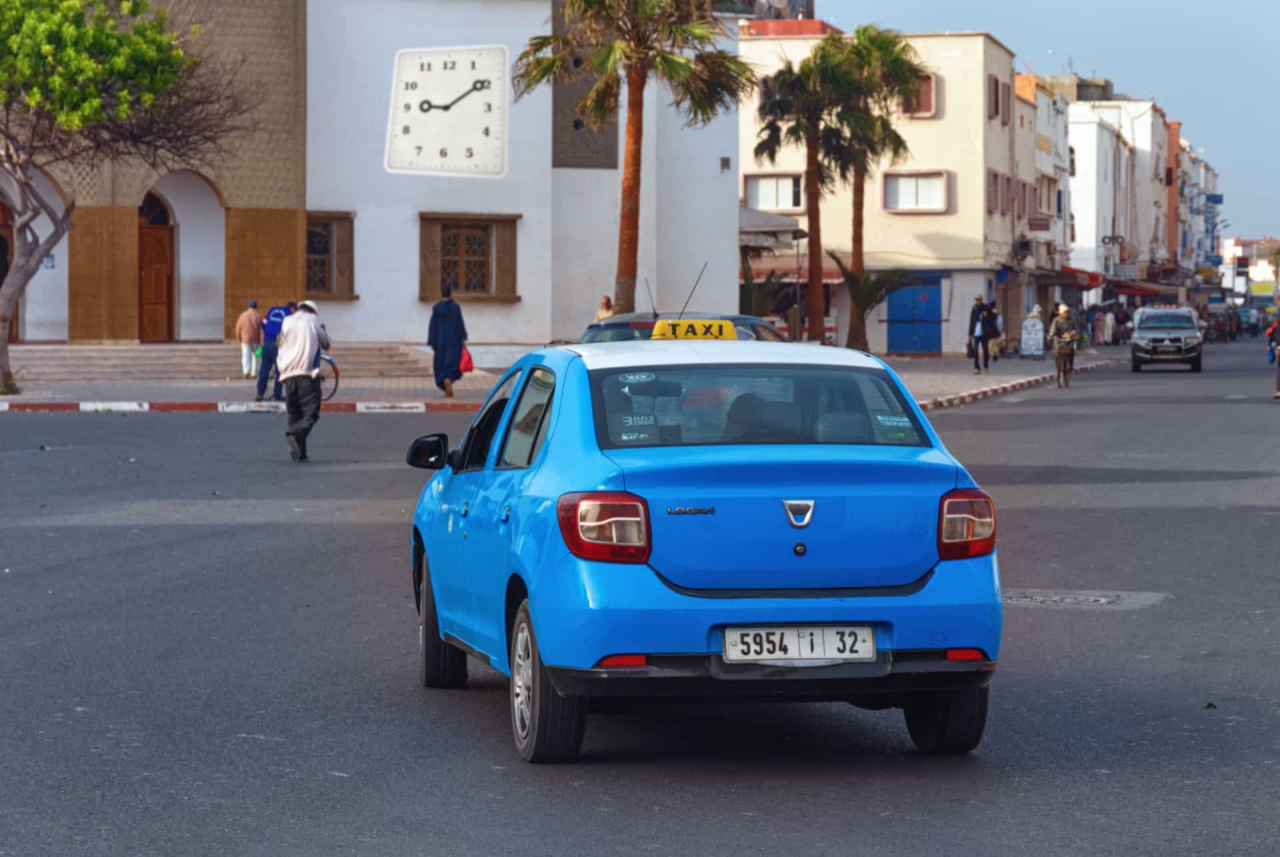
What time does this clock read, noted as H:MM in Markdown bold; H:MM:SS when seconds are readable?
**9:09**
